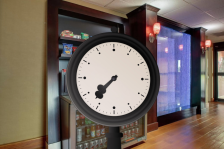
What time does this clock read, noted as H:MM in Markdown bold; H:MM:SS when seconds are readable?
**7:37**
